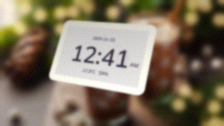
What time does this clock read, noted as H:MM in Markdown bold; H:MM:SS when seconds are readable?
**12:41**
